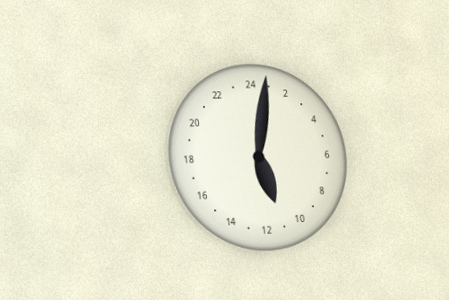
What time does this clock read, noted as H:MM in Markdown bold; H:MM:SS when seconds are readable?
**11:02**
